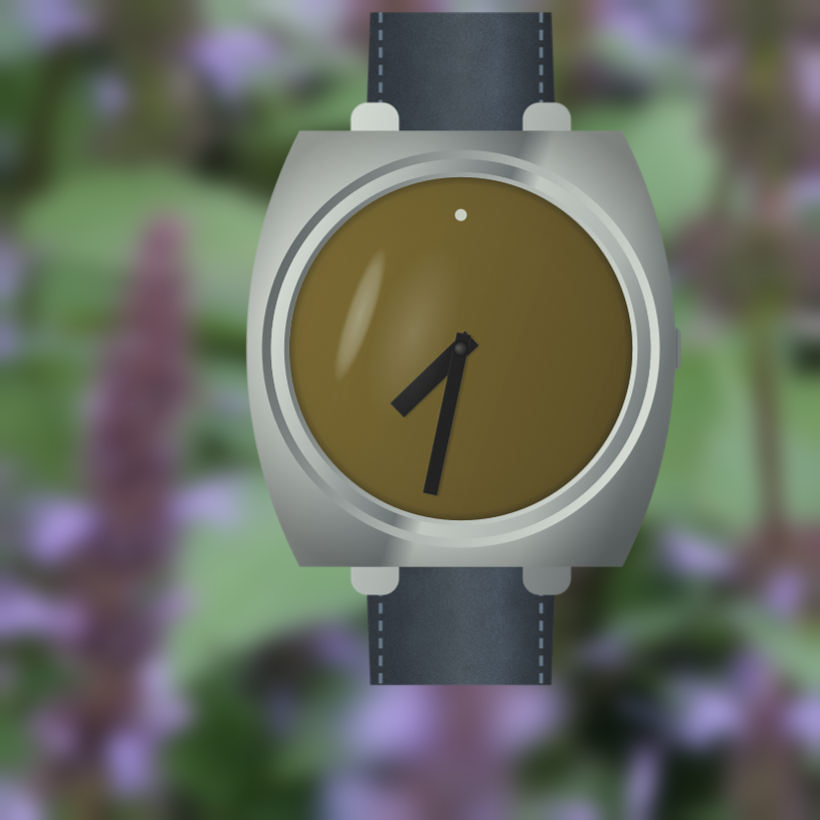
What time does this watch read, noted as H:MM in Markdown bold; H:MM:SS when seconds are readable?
**7:32**
